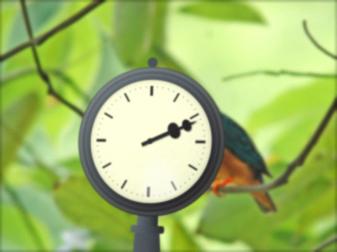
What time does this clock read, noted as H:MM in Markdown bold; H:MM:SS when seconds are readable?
**2:11**
